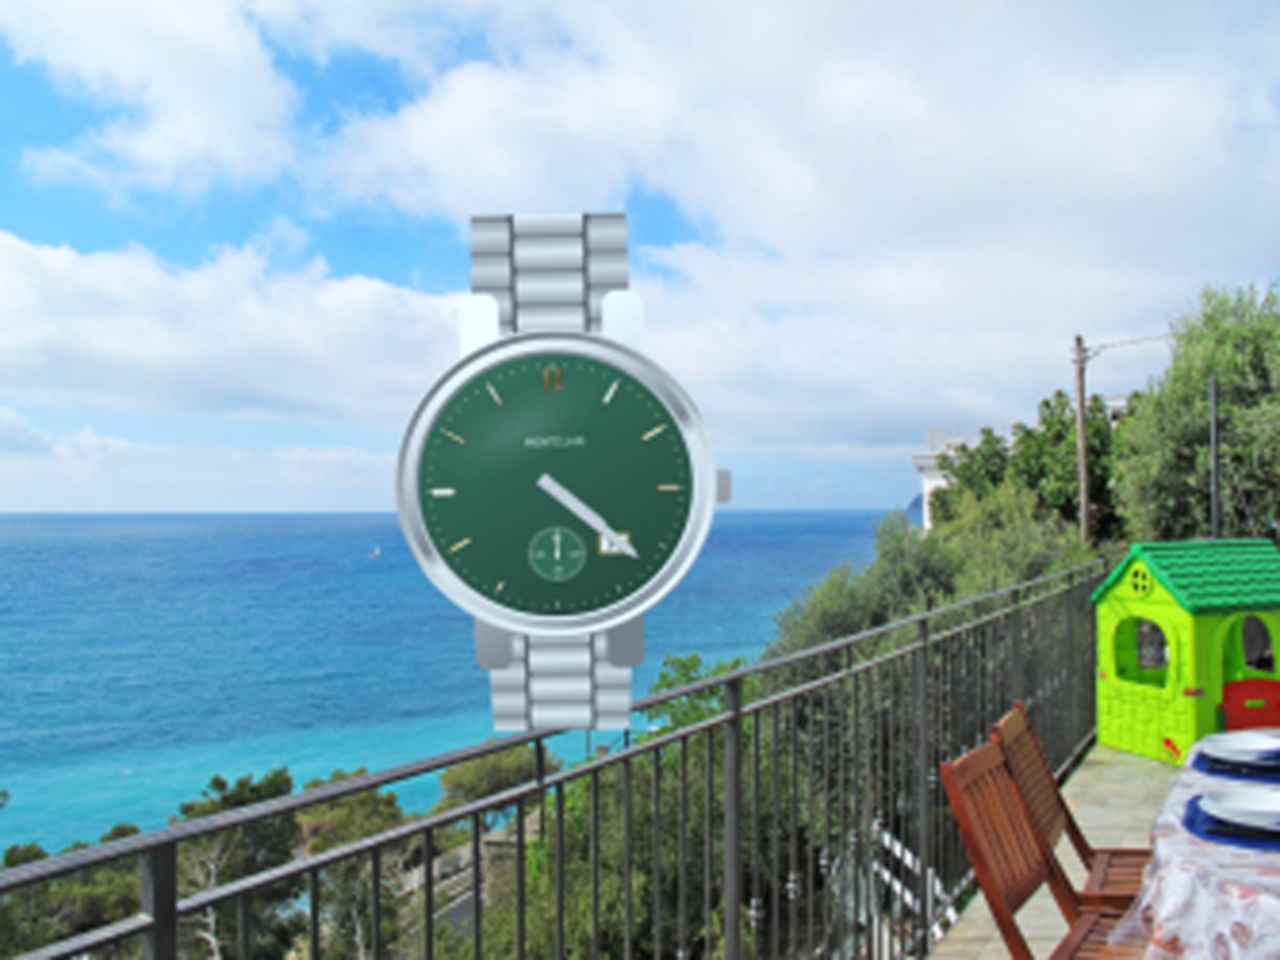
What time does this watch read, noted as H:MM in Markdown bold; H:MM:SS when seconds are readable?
**4:22**
